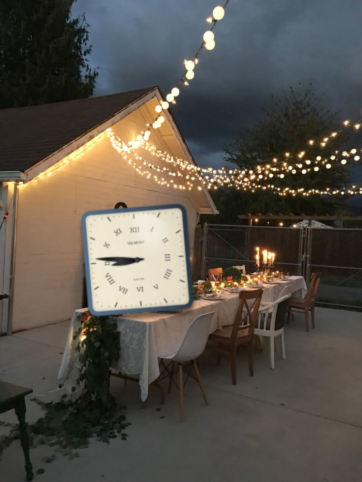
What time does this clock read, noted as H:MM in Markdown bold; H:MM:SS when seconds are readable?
**8:46**
